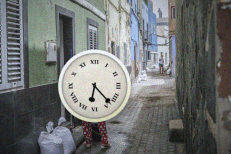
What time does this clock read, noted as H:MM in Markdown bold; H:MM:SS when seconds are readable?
**6:23**
